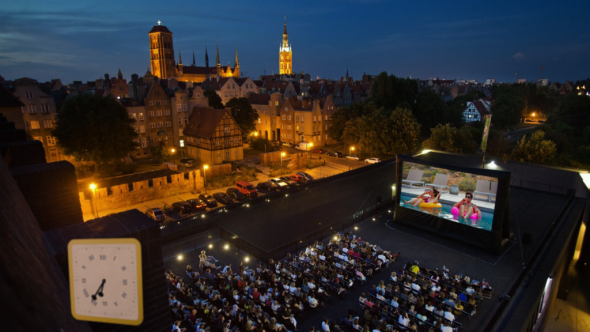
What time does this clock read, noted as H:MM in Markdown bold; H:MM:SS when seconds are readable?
**6:36**
